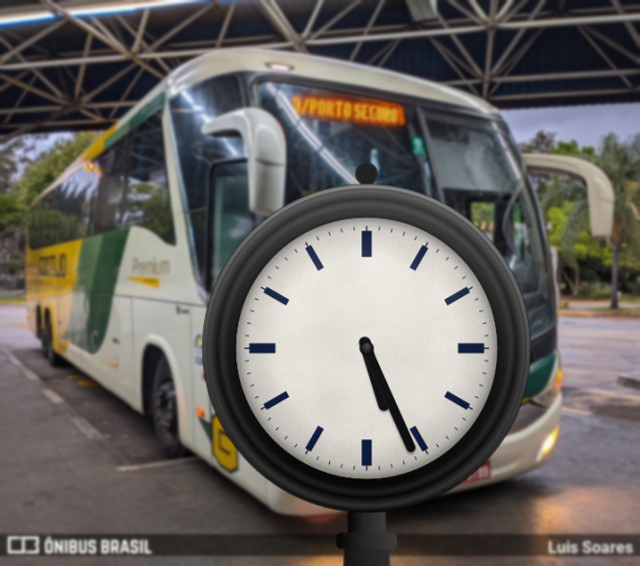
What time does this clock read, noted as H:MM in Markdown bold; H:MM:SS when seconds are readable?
**5:26**
